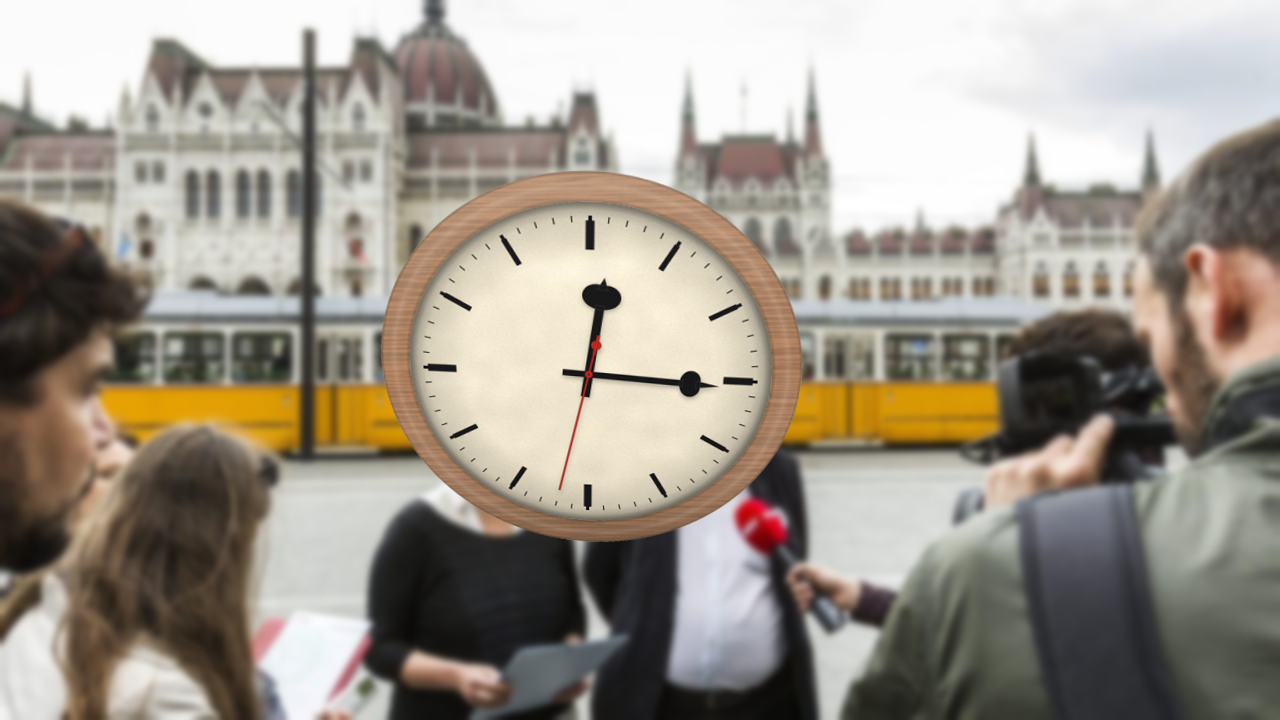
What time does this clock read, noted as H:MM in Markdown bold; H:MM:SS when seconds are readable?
**12:15:32**
